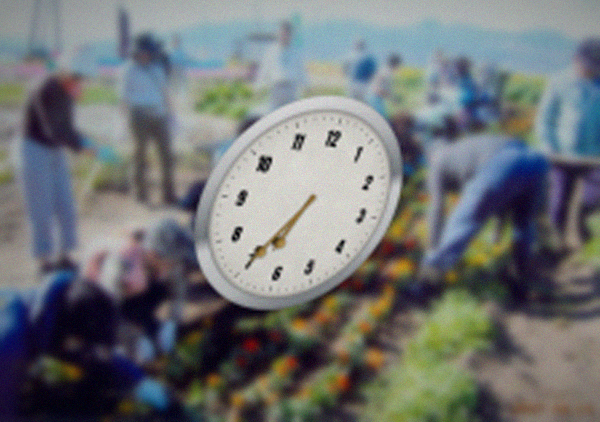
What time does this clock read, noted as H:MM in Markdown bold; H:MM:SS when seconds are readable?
**6:35**
